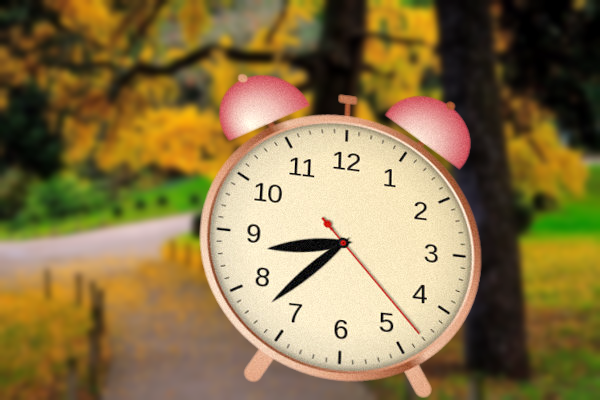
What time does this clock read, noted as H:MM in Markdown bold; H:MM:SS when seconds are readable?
**8:37:23**
